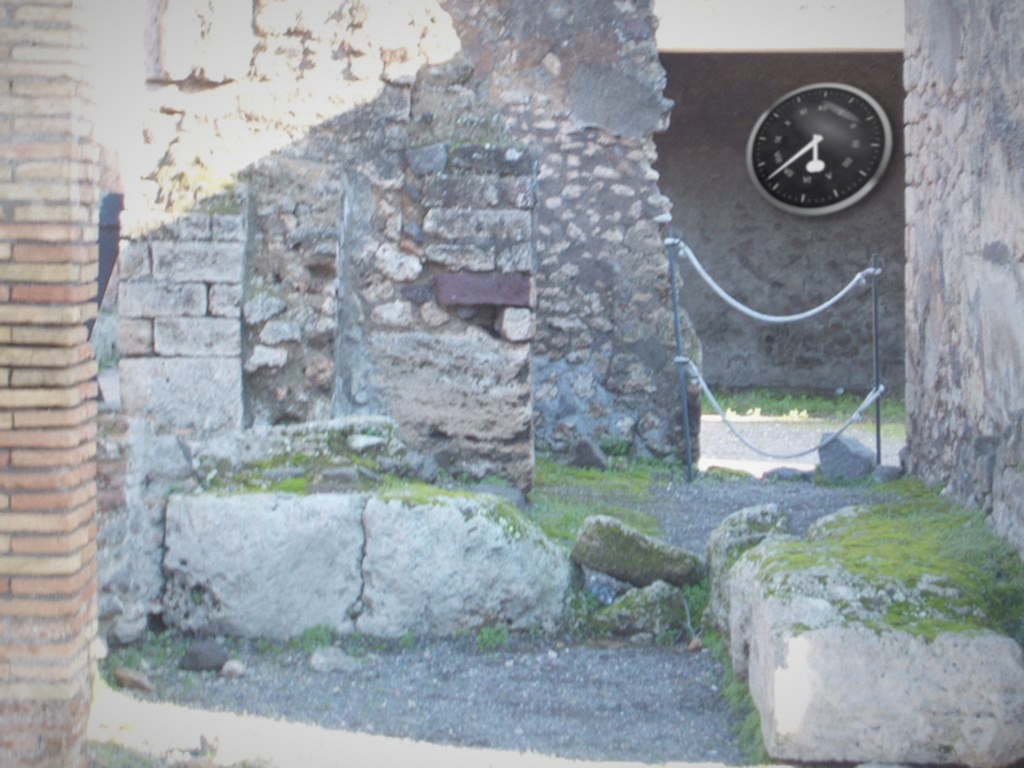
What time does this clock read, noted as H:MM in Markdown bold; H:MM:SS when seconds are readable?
**5:37**
